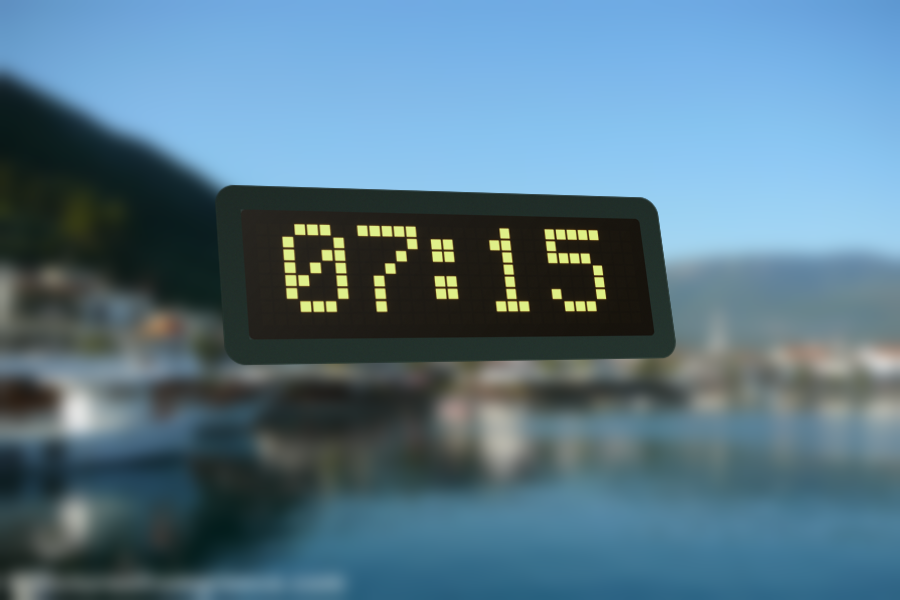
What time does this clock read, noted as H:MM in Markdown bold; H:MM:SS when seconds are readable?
**7:15**
